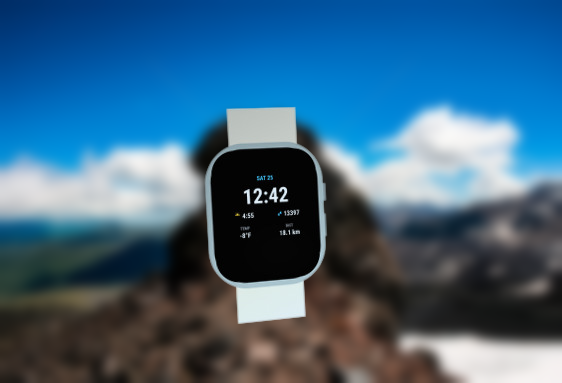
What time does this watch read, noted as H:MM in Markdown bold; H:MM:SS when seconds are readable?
**12:42**
